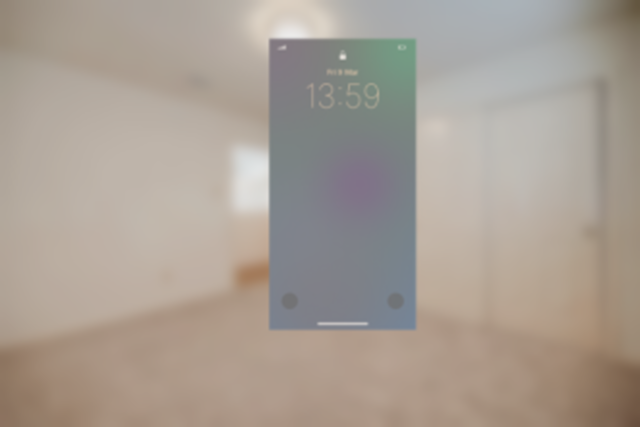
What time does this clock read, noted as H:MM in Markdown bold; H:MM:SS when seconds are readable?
**13:59**
